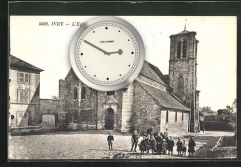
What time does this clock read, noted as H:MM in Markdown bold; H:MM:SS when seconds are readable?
**2:50**
